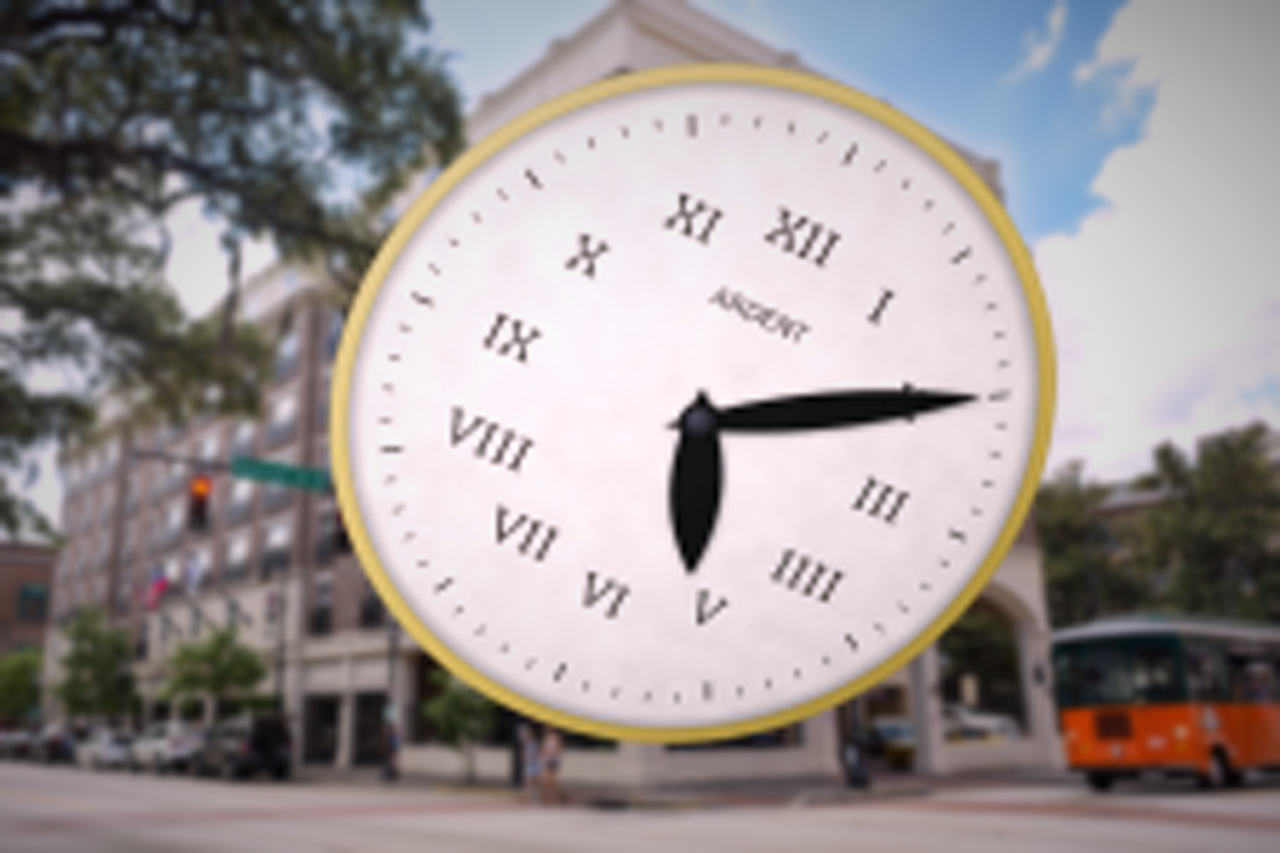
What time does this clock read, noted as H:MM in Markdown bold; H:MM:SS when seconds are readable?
**5:10**
